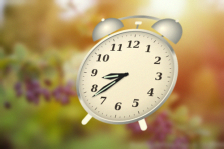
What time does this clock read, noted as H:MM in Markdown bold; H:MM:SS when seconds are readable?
**8:38**
